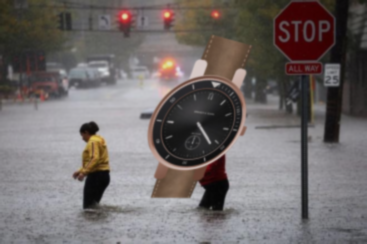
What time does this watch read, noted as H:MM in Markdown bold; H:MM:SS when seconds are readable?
**4:22**
